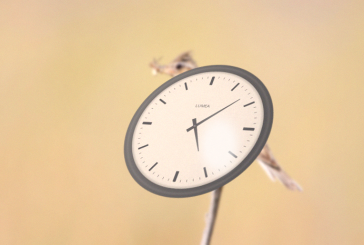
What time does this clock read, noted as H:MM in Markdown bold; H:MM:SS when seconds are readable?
**5:08**
